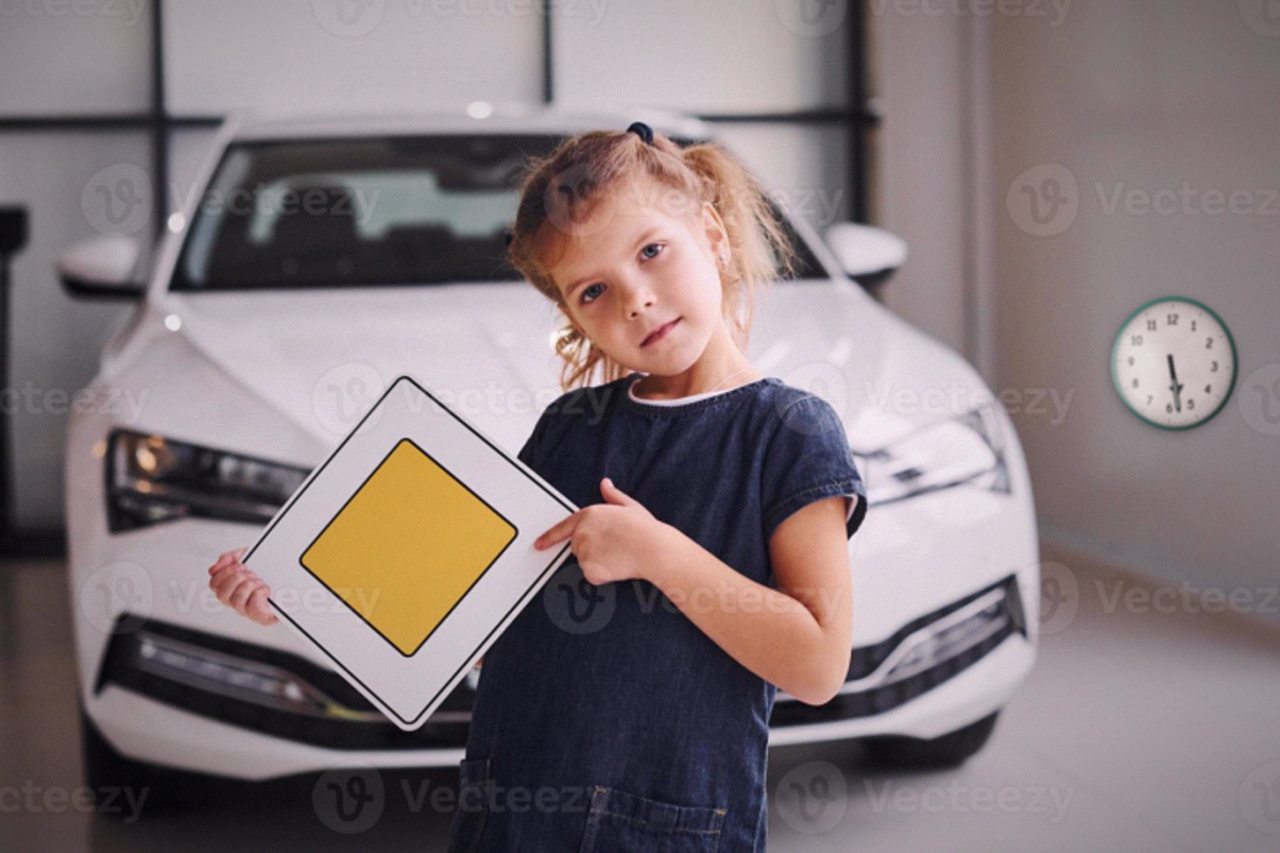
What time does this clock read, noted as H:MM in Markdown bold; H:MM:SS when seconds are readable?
**5:28**
